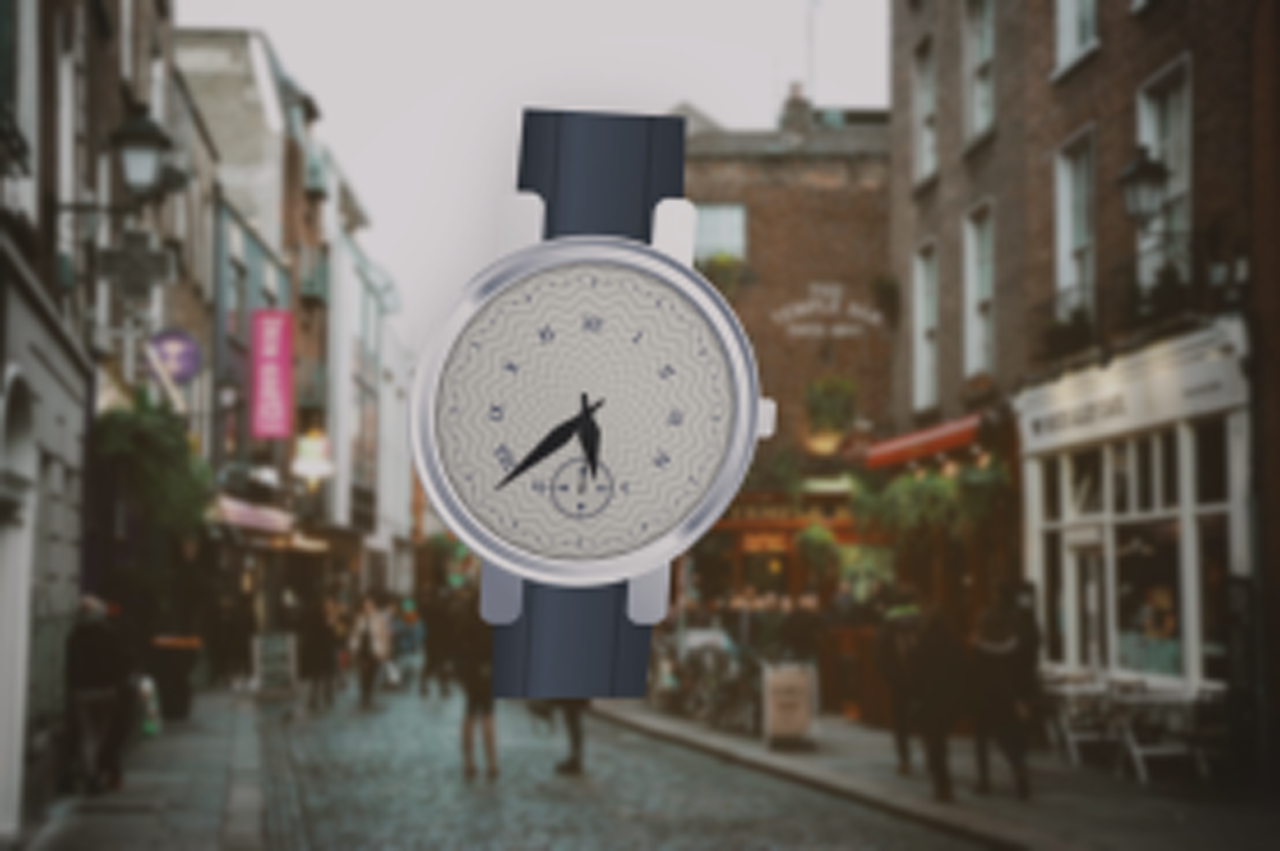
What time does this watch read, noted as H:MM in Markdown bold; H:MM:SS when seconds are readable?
**5:38**
